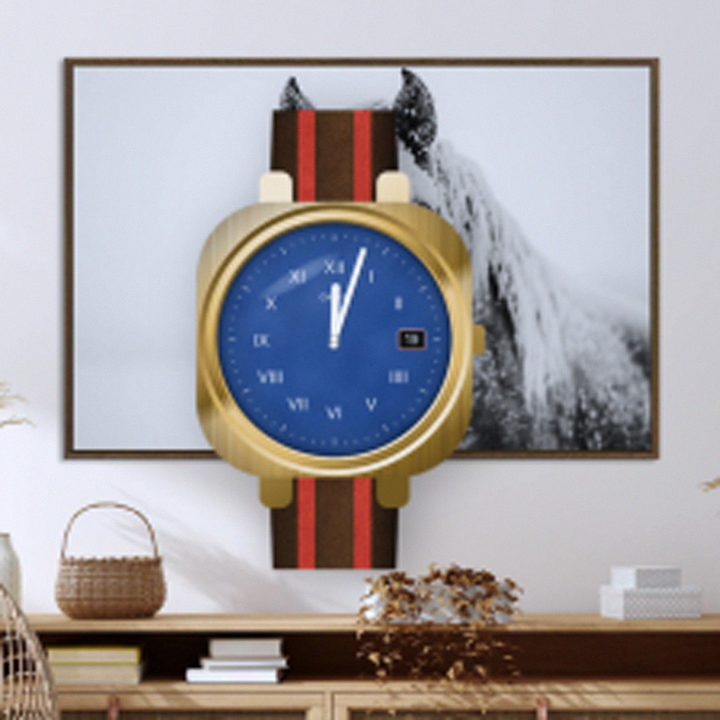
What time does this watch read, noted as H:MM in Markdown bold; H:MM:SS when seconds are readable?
**12:03**
